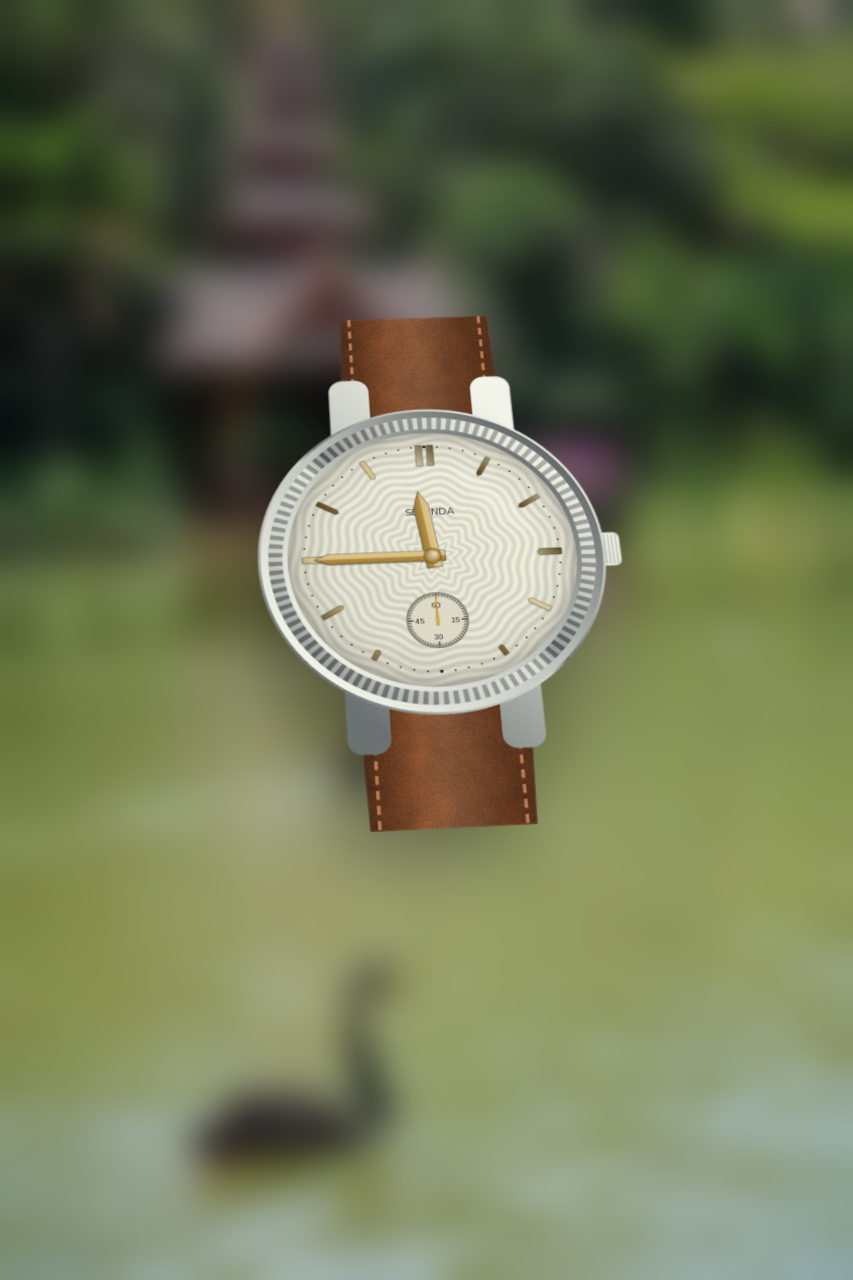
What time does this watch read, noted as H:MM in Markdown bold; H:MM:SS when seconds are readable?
**11:45**
